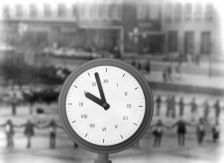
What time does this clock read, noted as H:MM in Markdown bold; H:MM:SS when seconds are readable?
**9:57**
